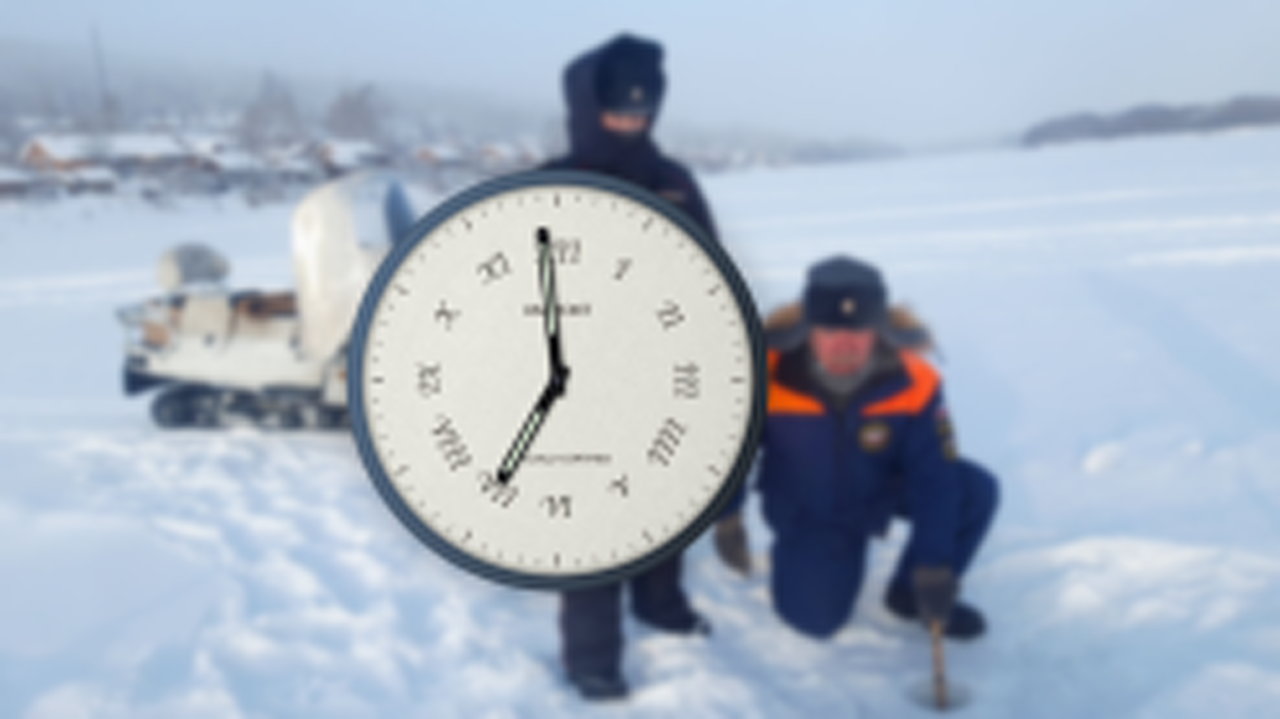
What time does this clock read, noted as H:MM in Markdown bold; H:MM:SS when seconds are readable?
**6:59**
